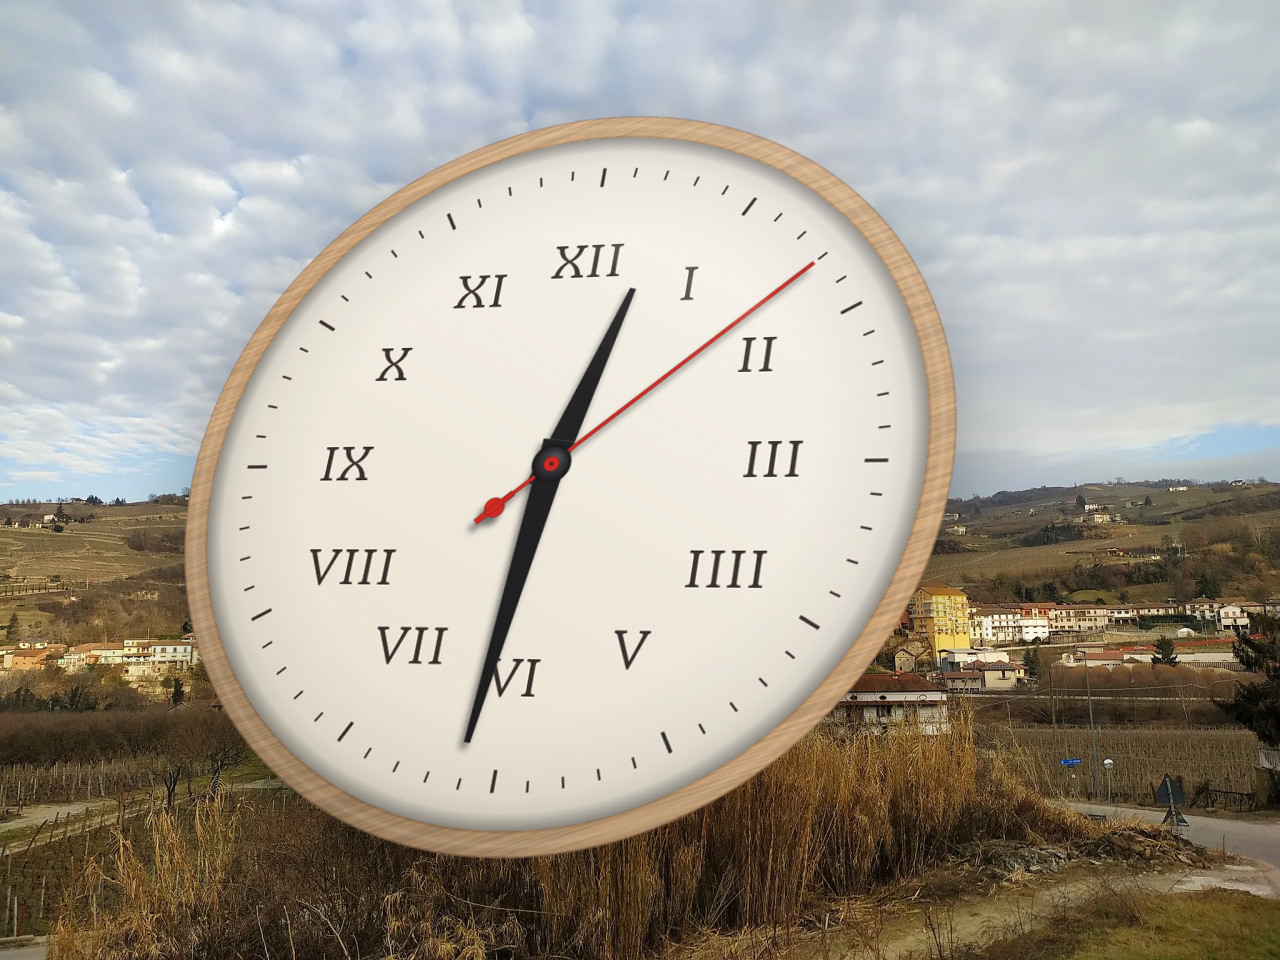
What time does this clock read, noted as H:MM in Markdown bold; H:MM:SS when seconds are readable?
**12:31:08**
